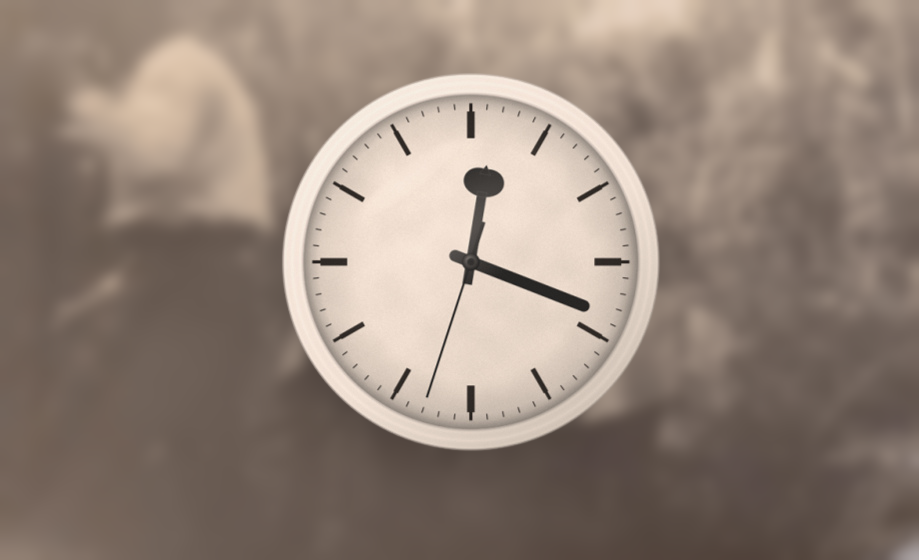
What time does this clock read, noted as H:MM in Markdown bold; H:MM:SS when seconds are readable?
**12:18:33**
